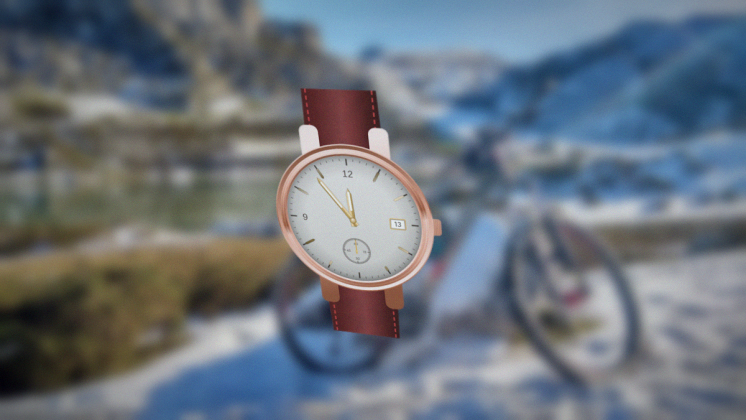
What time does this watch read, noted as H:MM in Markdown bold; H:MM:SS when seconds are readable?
**11:54**
